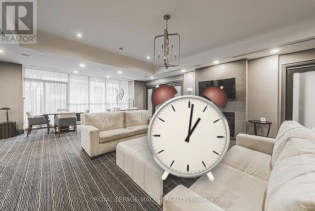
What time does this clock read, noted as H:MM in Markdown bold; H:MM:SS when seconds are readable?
**1:01**
